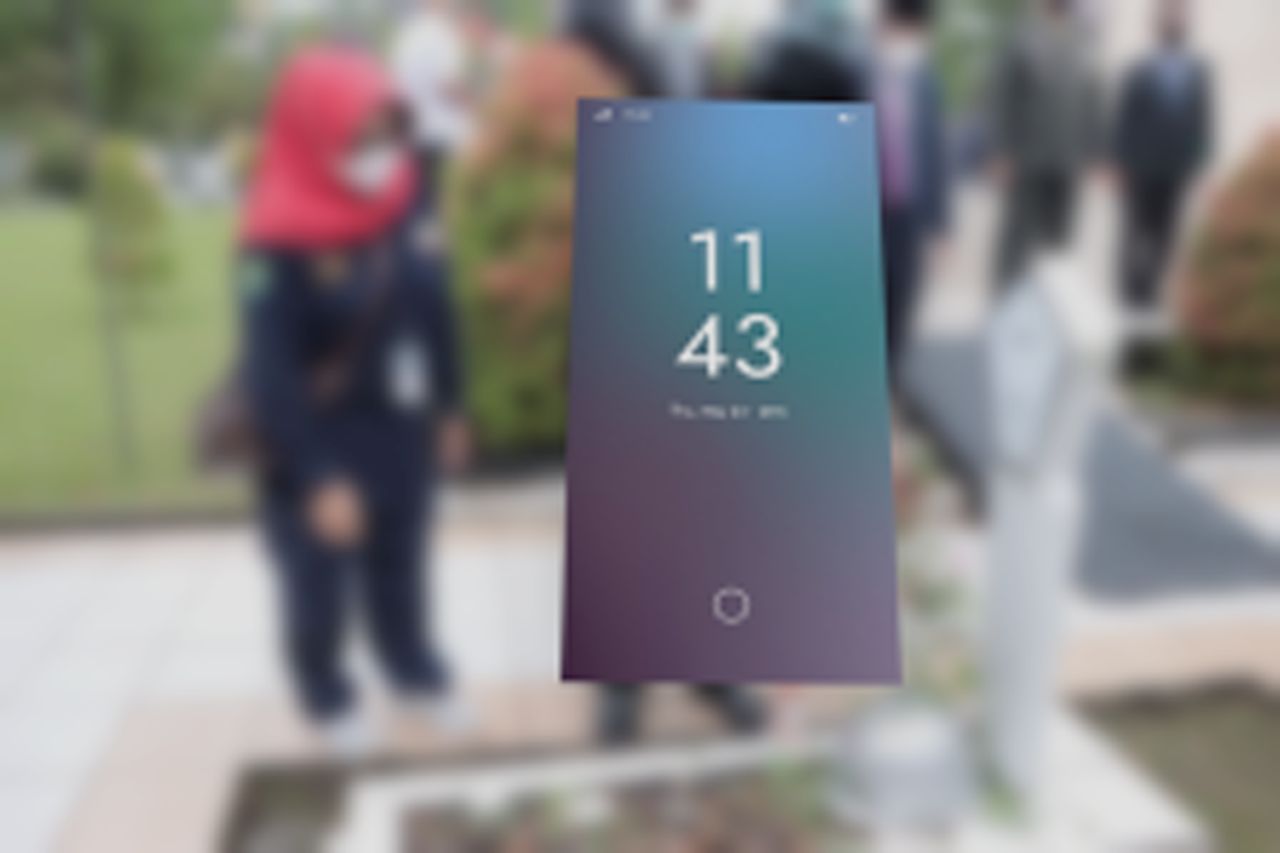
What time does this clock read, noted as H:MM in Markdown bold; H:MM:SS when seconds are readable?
**11:43**
